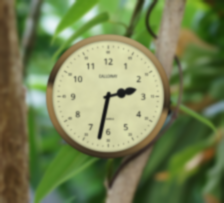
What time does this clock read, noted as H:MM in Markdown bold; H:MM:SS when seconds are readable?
**2:32**
